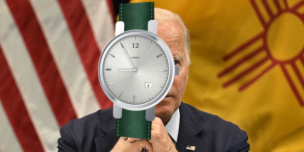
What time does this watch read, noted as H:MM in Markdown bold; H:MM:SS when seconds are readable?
**8:55**
